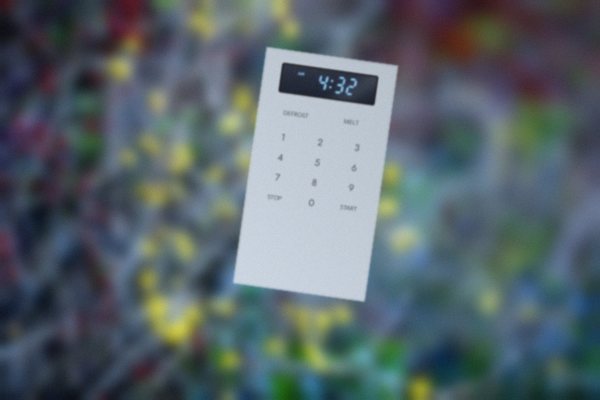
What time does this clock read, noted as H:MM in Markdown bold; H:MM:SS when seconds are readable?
**4:32**
